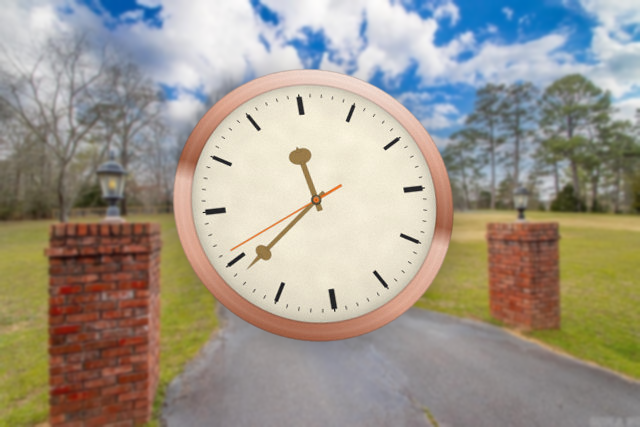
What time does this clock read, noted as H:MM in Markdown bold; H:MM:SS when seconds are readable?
**11:38:41**
